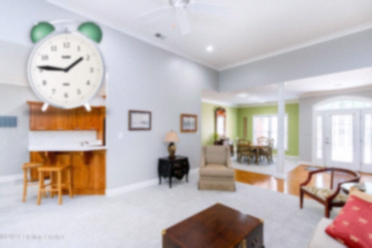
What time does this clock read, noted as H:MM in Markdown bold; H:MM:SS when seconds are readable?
**1:46**
